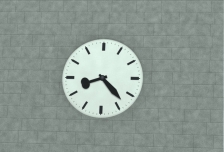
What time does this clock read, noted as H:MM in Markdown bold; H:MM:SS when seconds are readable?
**8:23**
